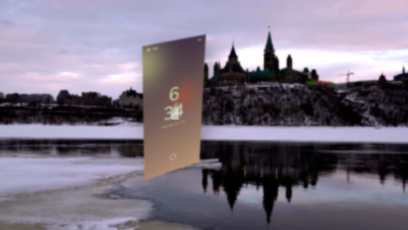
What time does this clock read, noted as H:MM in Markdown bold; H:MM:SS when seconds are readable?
**6:34**
